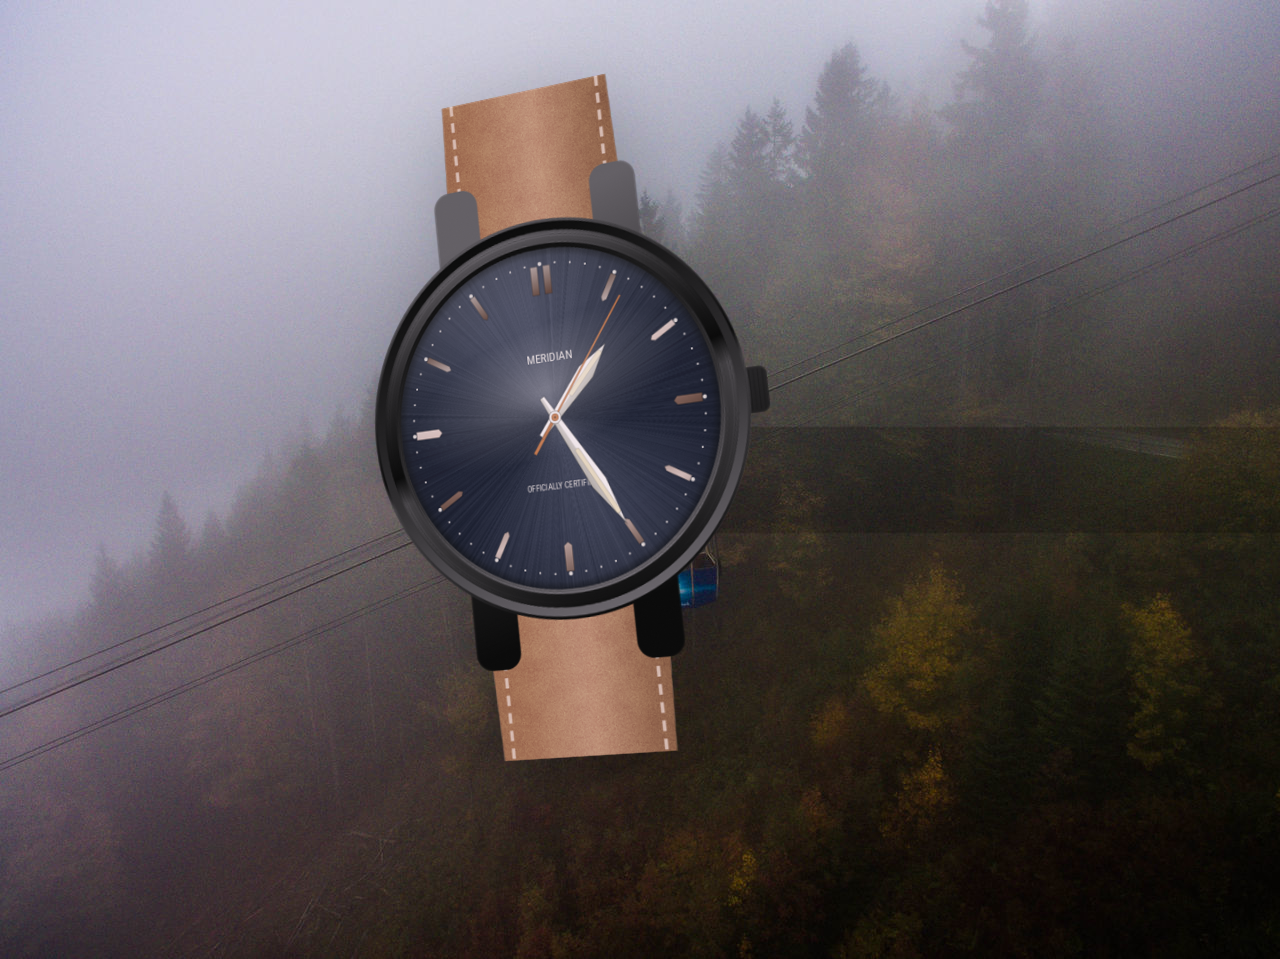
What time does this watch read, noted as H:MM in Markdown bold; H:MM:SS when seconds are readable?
**1:25:06**
